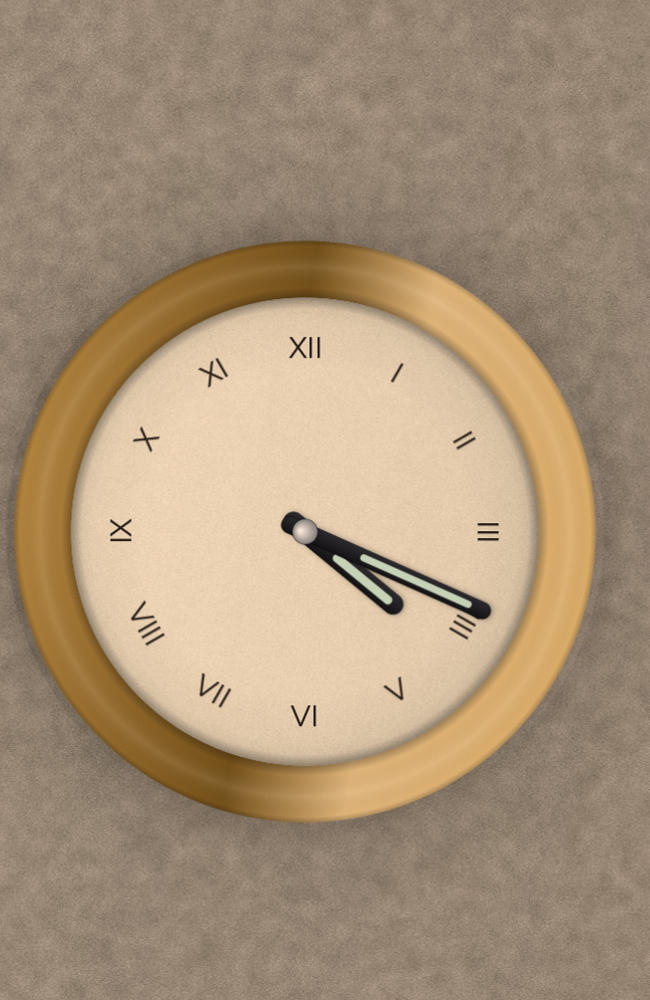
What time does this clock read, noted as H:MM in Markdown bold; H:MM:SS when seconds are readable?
**4:19**
